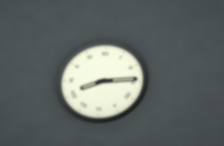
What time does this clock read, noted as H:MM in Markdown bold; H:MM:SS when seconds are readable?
**8:14**
